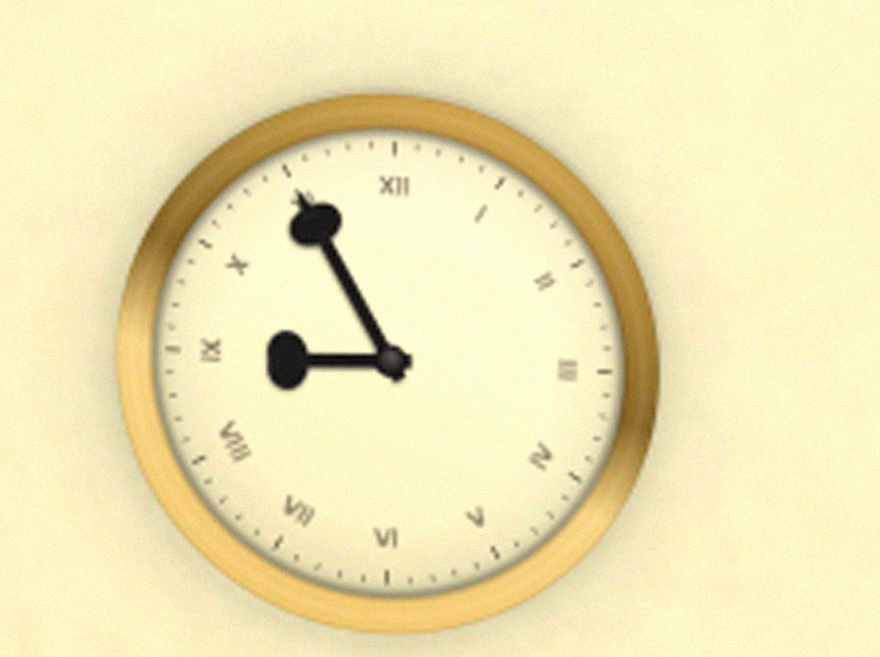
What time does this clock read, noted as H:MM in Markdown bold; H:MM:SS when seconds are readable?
**8:55**
